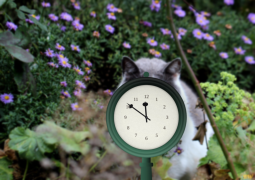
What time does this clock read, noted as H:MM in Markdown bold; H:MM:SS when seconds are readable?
**11:51**
